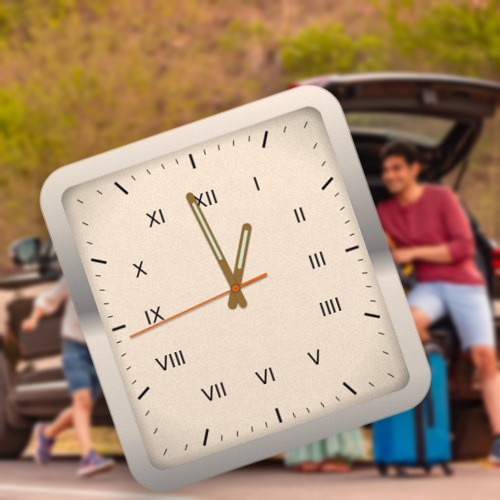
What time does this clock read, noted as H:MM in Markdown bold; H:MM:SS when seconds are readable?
**12:58:44**
